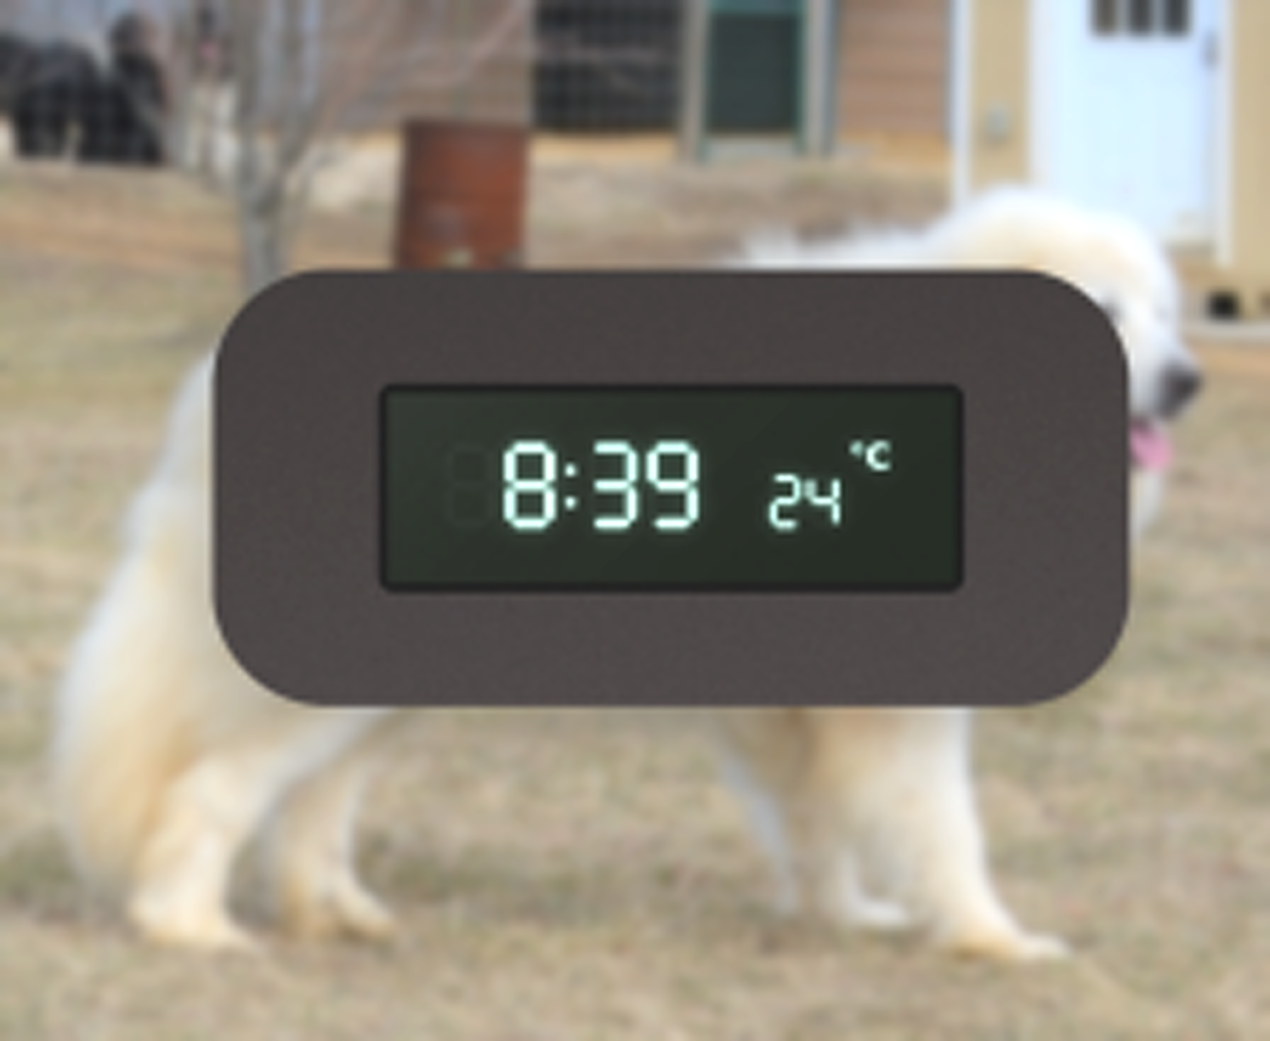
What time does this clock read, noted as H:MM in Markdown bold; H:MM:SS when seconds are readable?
**8:39**
